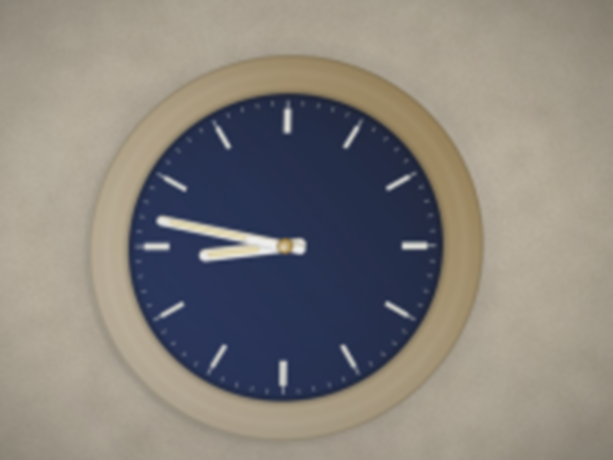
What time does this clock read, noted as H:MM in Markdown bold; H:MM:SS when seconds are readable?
**8:47**
